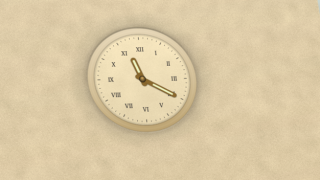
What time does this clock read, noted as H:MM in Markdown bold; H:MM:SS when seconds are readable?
**11:20**
